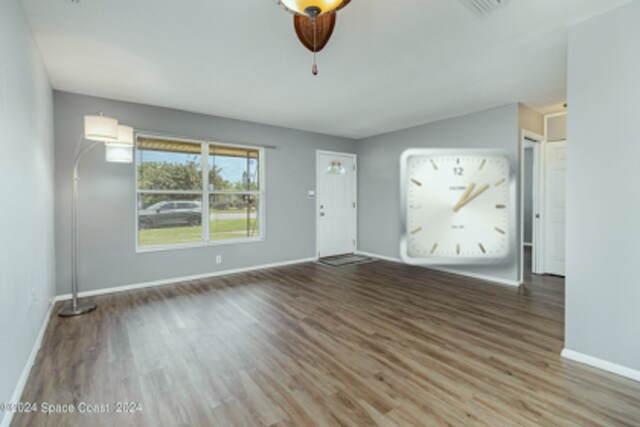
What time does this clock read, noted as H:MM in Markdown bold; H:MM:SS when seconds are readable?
**1:09**
